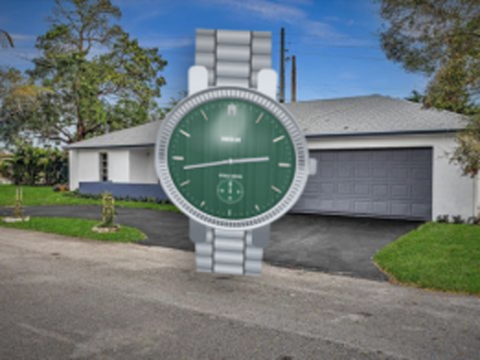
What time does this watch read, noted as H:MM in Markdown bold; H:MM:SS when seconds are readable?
**2:43**
